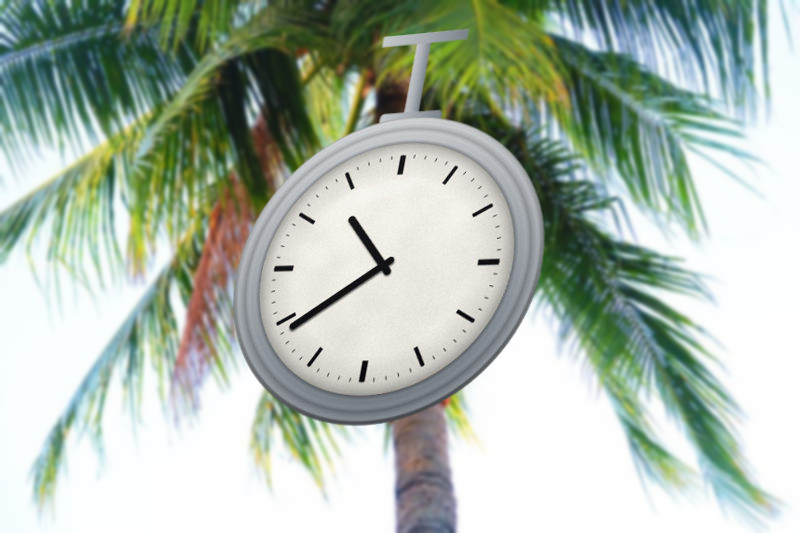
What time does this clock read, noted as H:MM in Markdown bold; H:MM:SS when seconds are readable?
**10:39**
